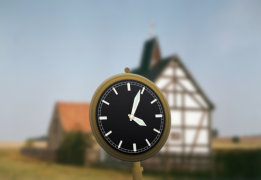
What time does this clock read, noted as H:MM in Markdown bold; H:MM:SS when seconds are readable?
**4:04**
